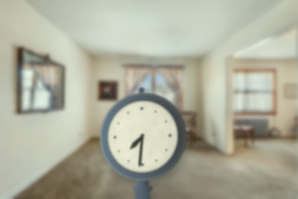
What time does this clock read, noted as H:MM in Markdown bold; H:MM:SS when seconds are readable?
**7:31**
